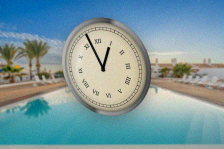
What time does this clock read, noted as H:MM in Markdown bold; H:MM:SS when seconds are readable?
**12:57**
